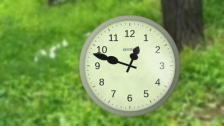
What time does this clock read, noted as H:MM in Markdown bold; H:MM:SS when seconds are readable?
**12:48**
